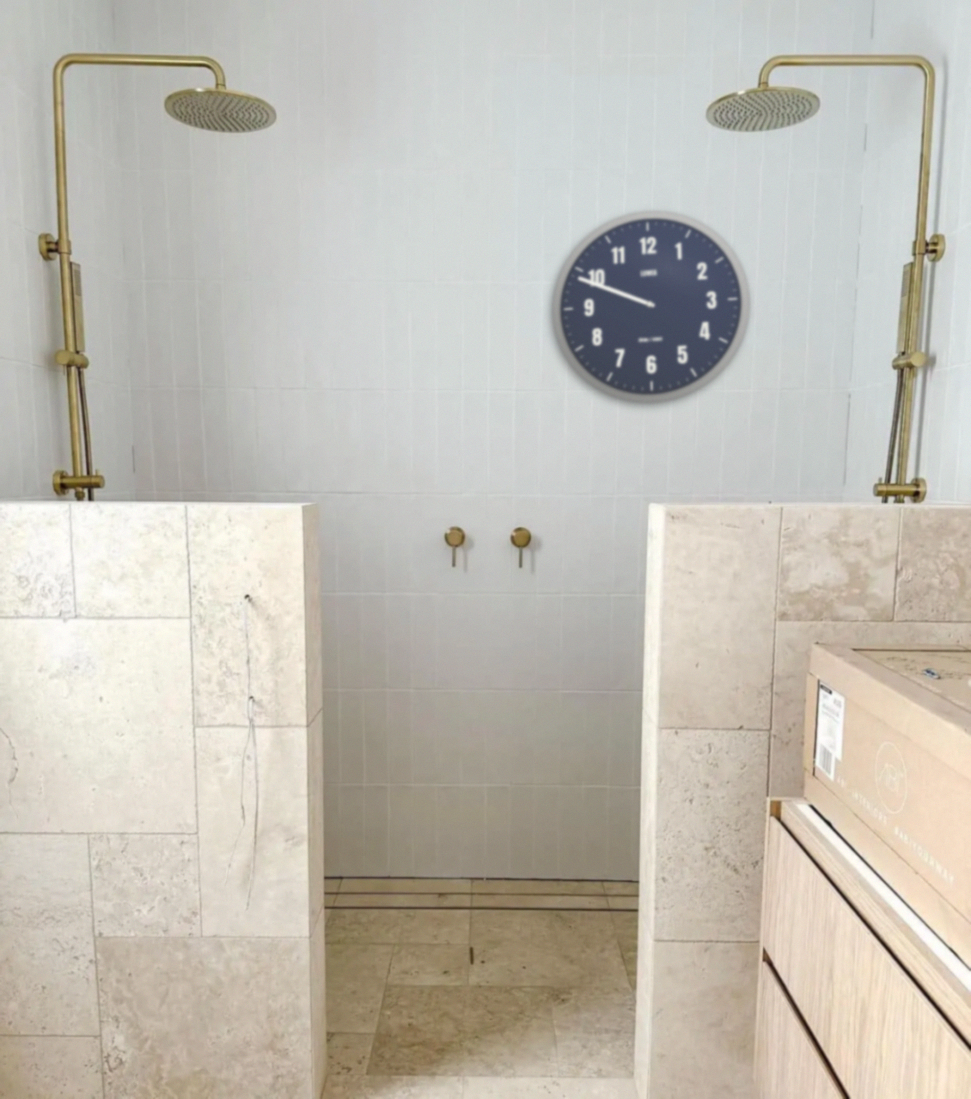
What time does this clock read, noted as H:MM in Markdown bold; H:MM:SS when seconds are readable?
**9:49**
